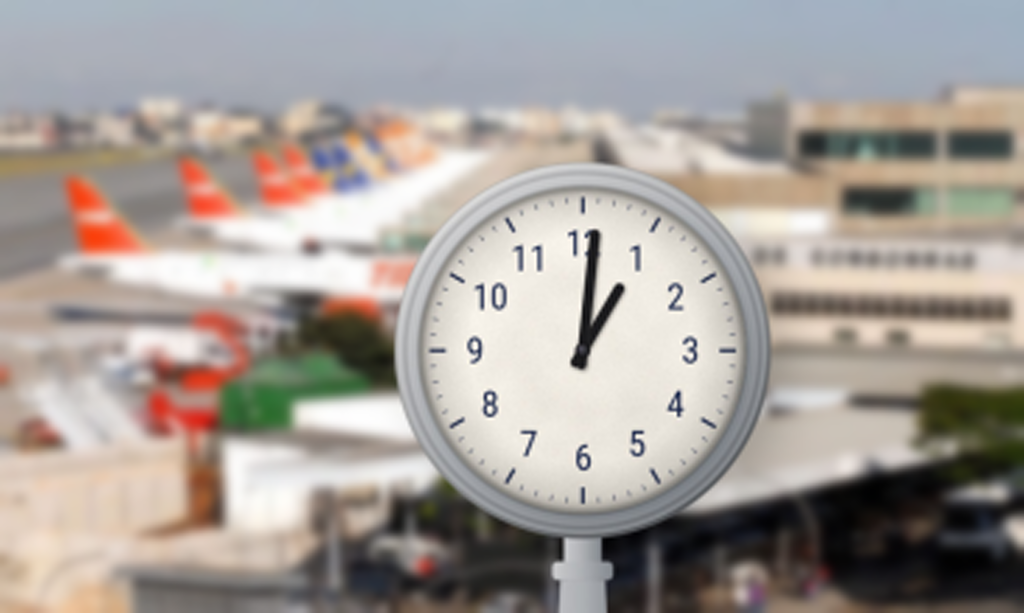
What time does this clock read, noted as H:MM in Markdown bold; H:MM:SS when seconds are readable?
**1:01**
